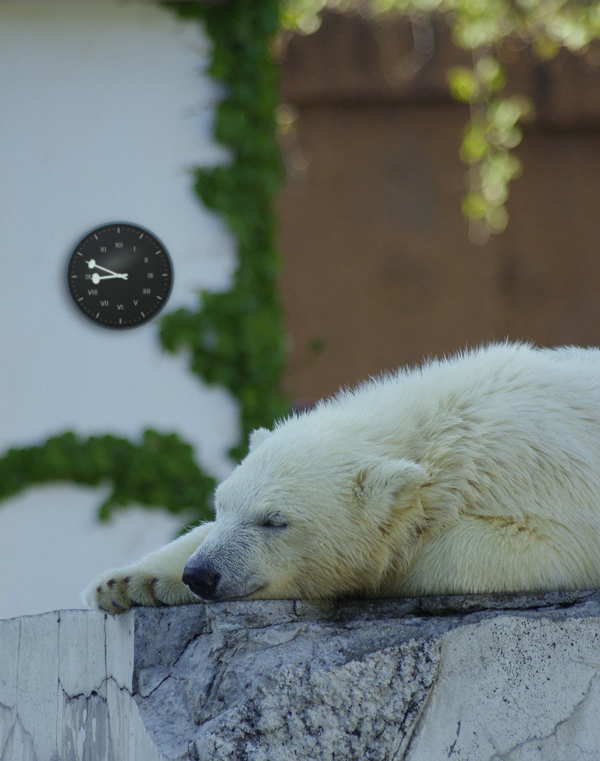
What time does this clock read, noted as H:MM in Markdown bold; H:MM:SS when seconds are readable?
**8:49**
